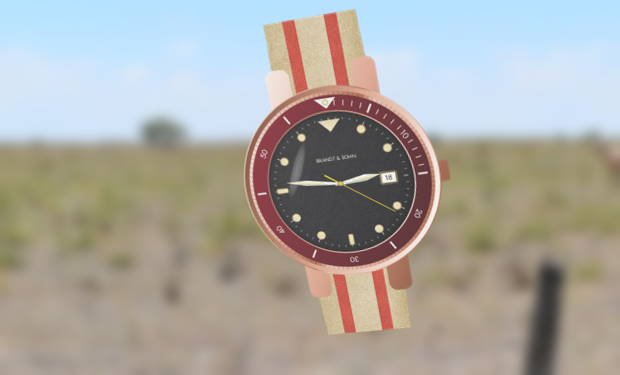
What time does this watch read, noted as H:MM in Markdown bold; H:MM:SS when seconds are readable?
**2:46:21**
